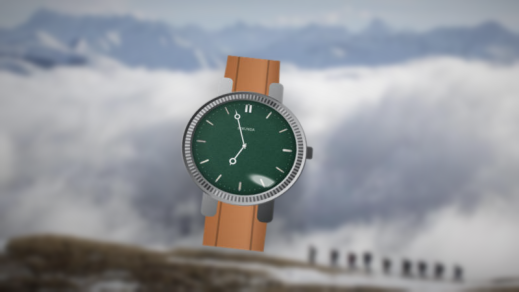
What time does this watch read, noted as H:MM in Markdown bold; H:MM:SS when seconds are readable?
**6:57**
